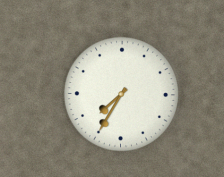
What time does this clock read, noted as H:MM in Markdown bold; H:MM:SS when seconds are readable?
**7:35**
